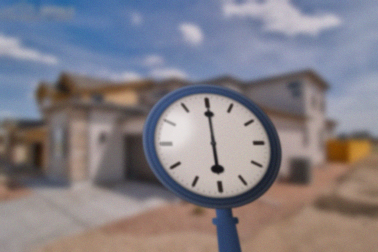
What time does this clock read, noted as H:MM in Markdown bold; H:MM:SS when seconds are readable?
**6:00**
